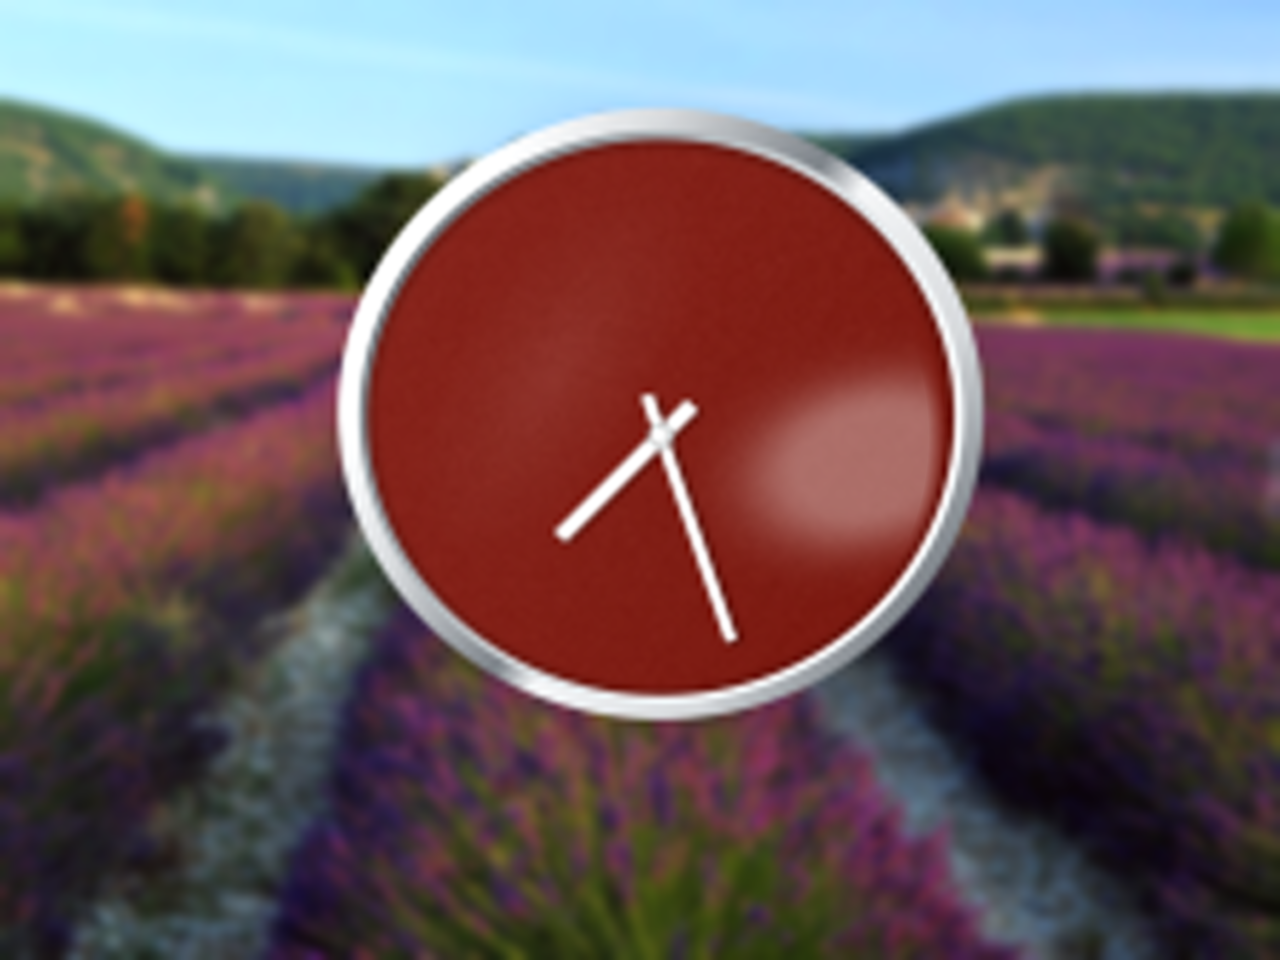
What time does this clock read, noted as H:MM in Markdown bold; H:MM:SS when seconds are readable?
**7:27**
